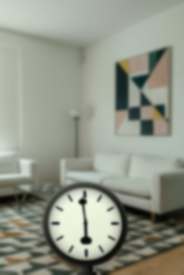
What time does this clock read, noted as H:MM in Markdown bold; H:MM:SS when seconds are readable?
**5:59**
